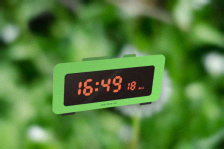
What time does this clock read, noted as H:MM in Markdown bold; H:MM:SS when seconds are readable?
**16:49:18**
